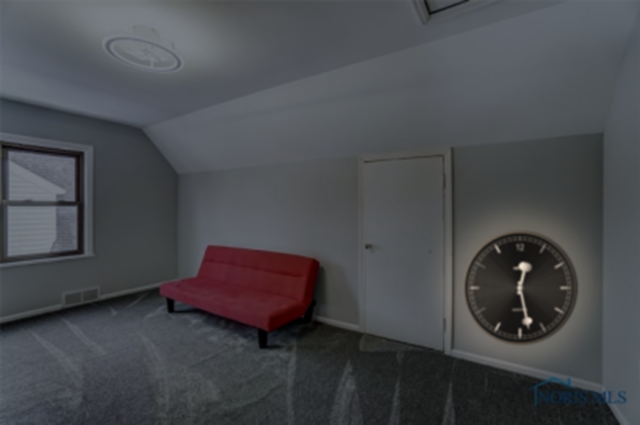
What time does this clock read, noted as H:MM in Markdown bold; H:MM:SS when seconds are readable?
**12:28**
